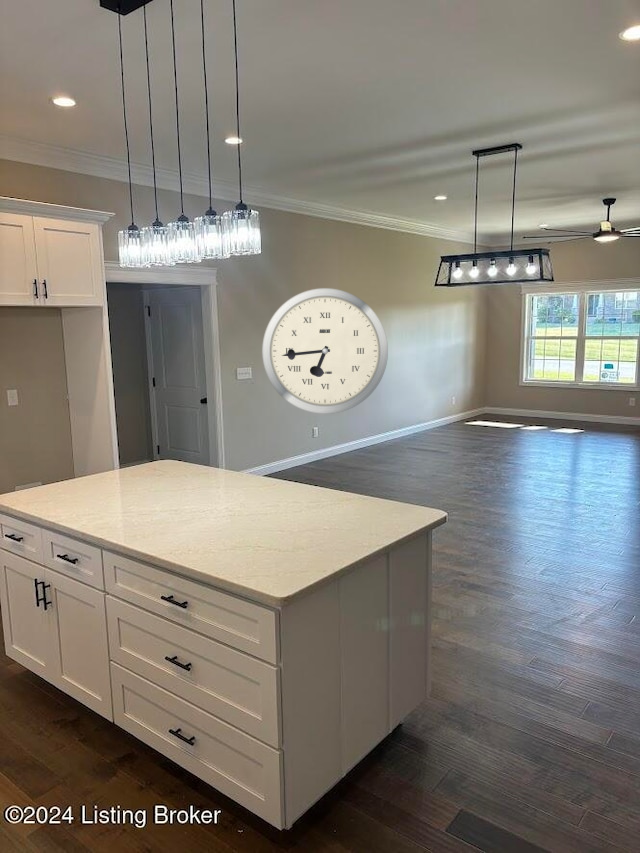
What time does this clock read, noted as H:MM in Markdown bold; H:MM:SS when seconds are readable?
**6:44**
